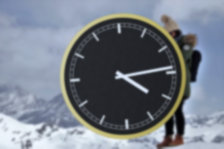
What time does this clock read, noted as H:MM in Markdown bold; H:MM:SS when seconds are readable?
**4:14**
